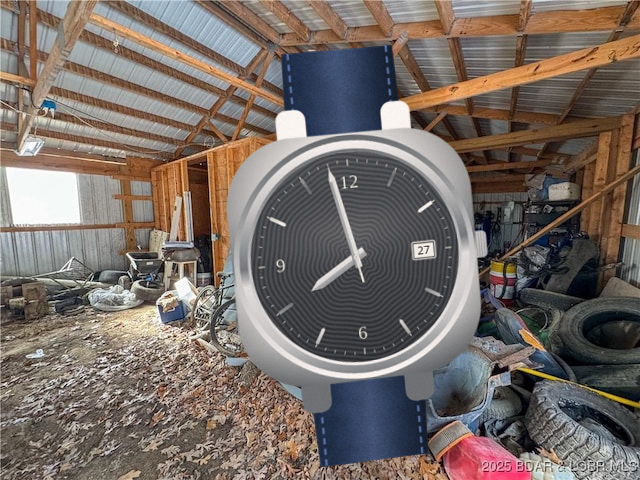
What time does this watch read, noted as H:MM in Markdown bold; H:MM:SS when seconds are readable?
**7:57:58**
